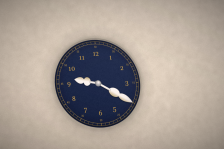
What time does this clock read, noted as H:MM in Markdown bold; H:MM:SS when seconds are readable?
**9:20**
